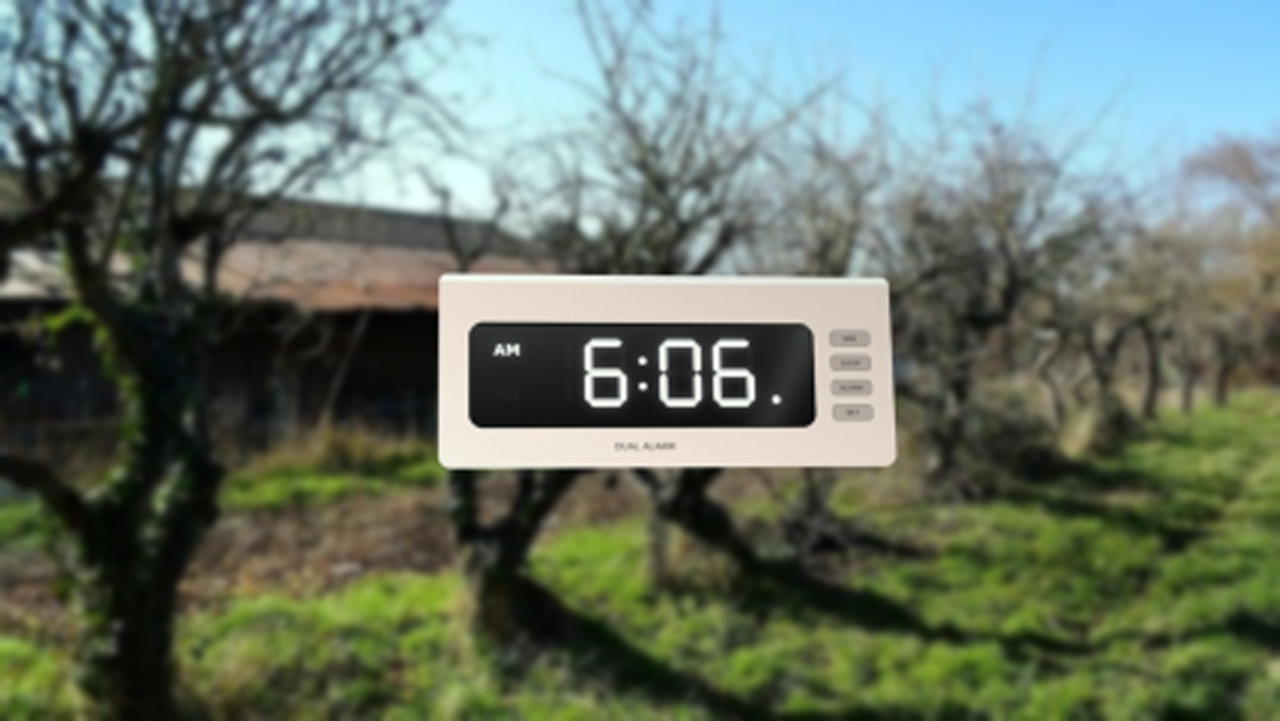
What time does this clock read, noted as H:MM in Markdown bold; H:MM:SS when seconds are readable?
**6:06**
